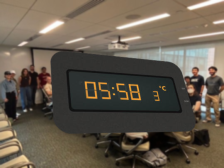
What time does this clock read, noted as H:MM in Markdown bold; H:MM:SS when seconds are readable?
**5:58**
